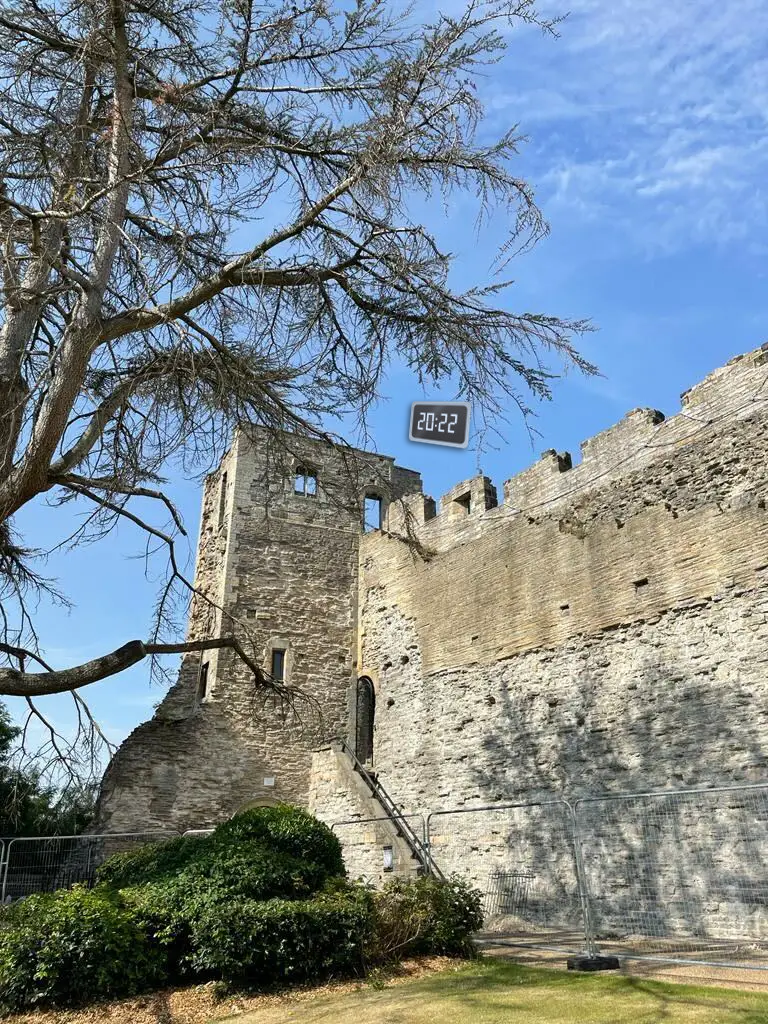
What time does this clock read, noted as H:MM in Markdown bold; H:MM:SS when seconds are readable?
**20:22**
